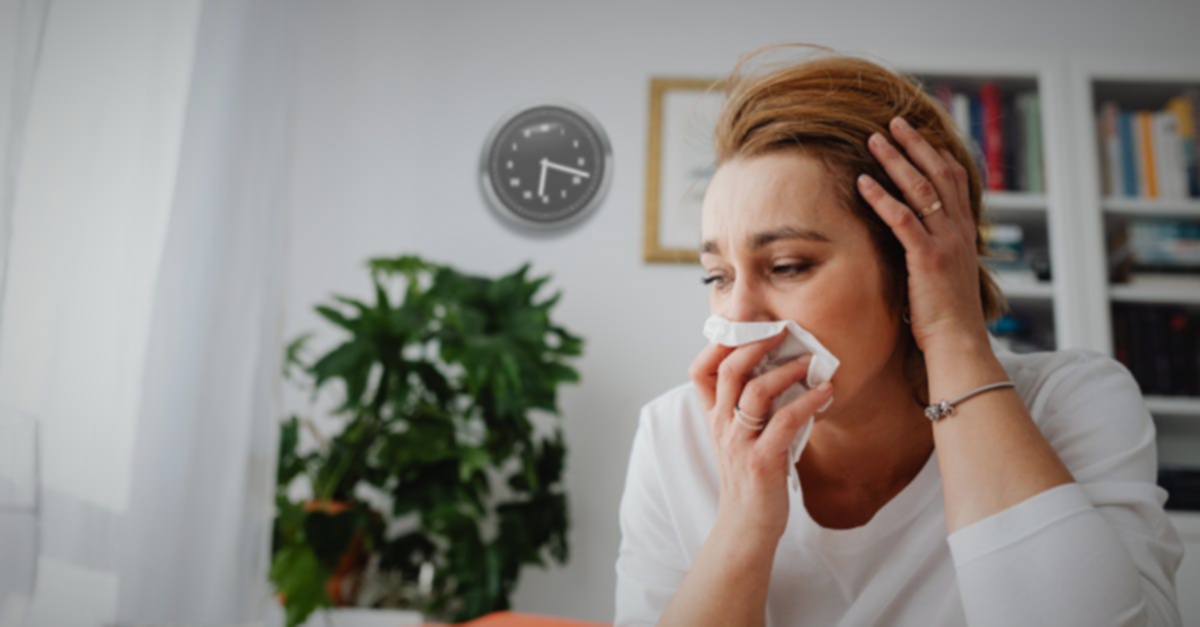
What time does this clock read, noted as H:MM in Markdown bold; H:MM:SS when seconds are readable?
**6:18**
